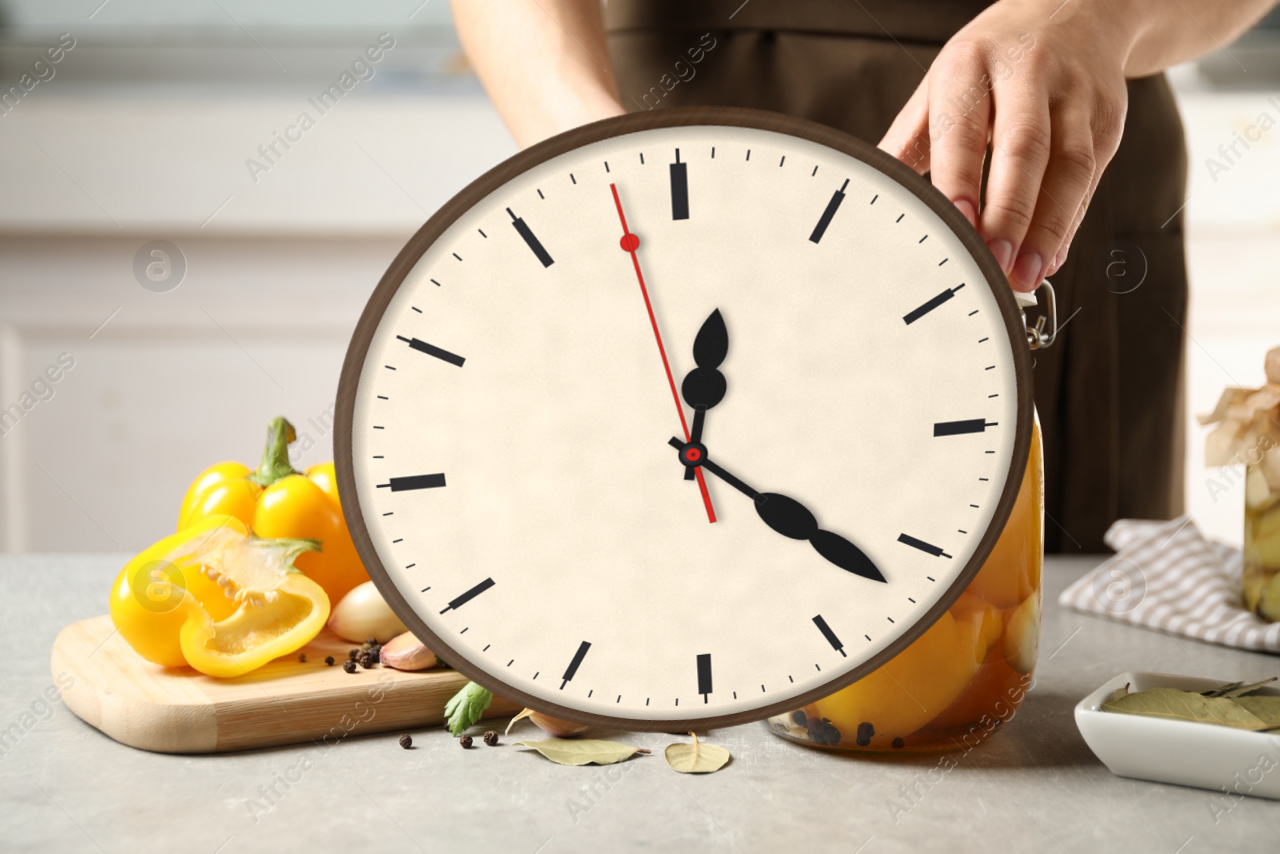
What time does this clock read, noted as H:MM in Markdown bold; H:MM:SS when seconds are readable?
**12:21:58**
